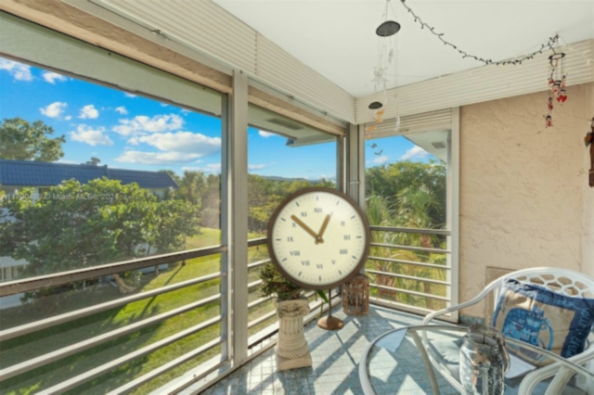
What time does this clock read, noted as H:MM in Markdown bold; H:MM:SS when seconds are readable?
**12:52**
